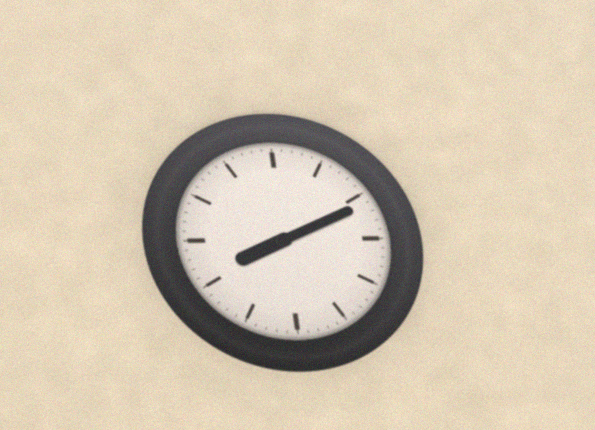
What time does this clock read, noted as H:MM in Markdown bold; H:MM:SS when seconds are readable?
**8:11**
